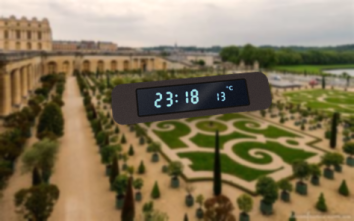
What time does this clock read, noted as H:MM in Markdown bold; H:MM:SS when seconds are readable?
**23:18**
